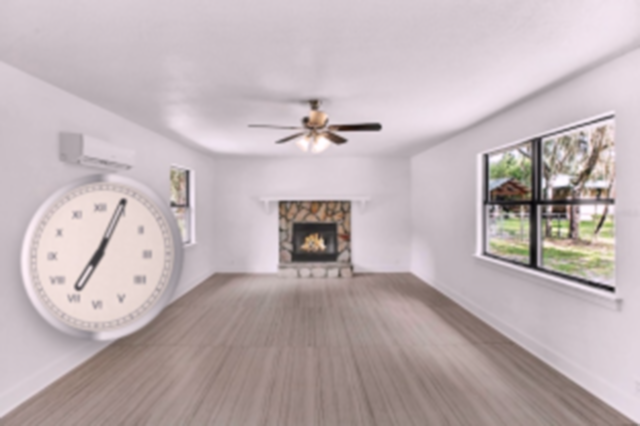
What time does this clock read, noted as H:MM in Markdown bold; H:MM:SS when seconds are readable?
**7:04**
